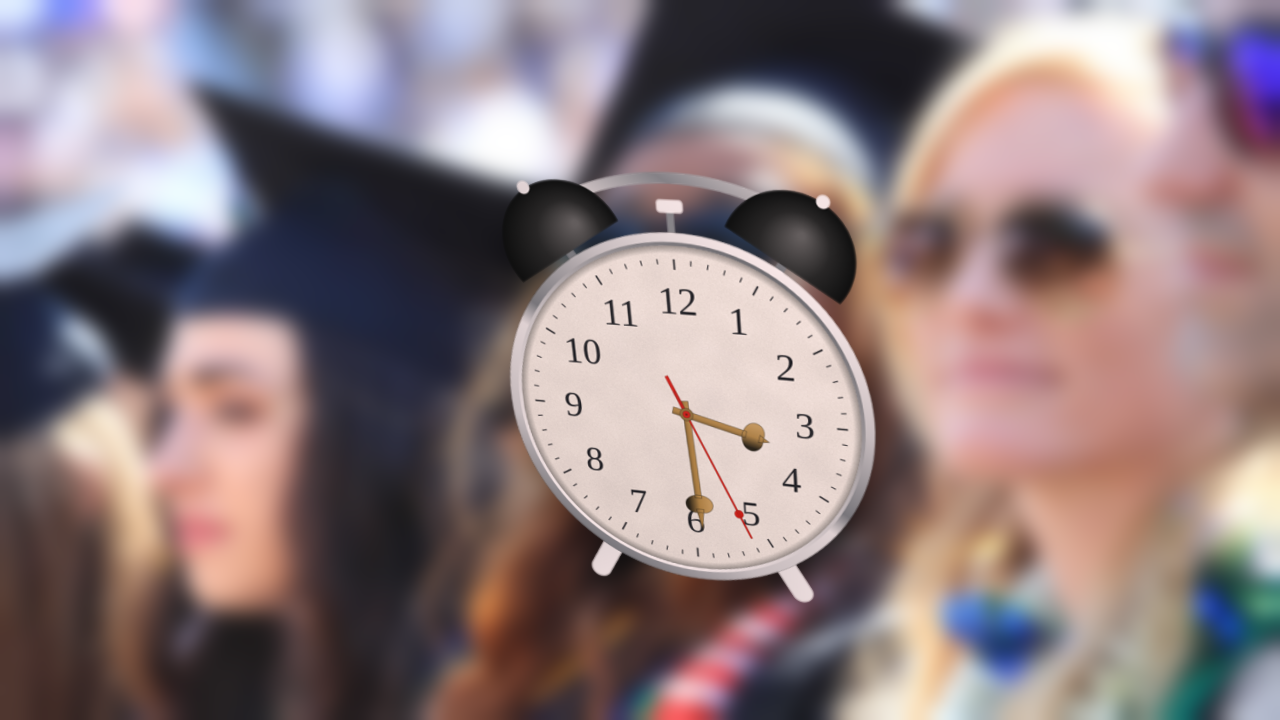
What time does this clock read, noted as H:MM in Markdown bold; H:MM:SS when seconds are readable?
**3:29:26**
